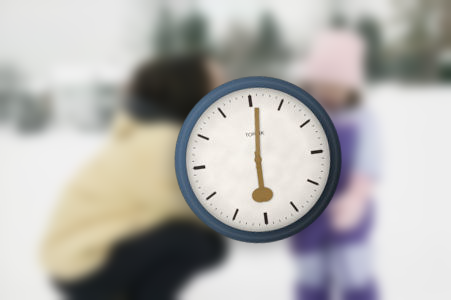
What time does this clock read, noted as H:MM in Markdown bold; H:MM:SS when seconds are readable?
**6:01**
